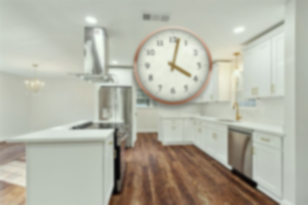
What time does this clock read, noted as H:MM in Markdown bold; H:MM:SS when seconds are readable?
**4:02**
